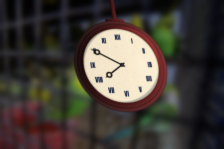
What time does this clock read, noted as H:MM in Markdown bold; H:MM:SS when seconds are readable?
**7:50**
